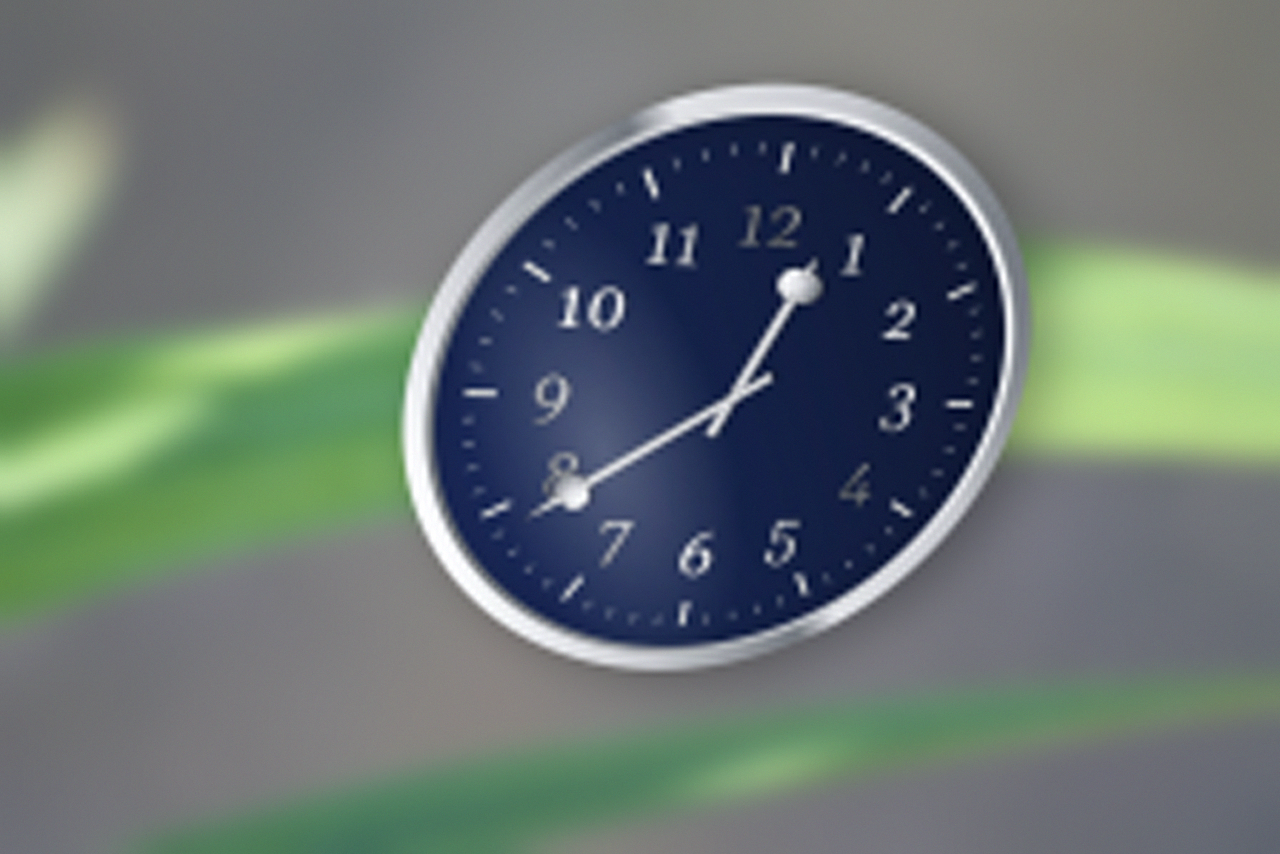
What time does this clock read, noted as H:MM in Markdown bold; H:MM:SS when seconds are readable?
**12:39**
